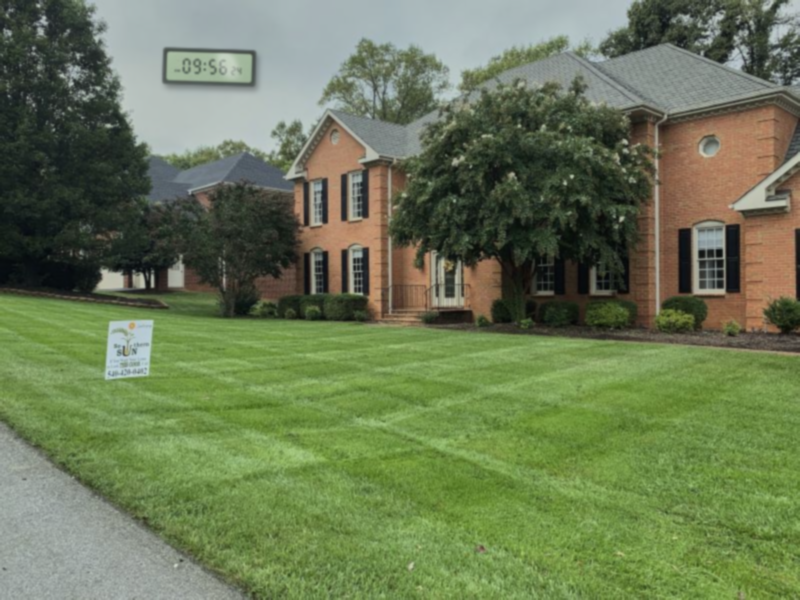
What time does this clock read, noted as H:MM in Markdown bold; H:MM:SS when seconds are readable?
**9:56**
